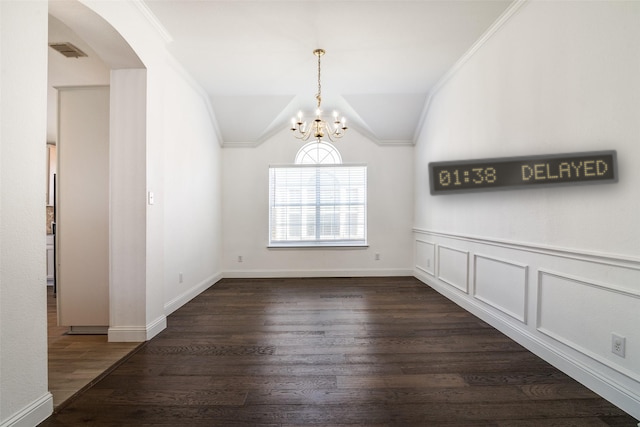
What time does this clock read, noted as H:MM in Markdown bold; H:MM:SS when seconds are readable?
**1:38**
